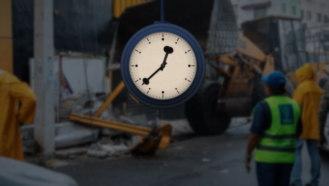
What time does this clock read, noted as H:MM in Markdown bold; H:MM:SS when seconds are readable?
**12:38**
